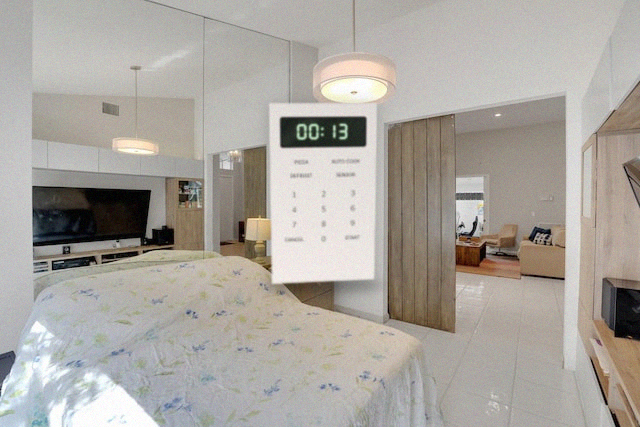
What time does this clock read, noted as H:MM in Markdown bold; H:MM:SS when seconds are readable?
**0:13**
